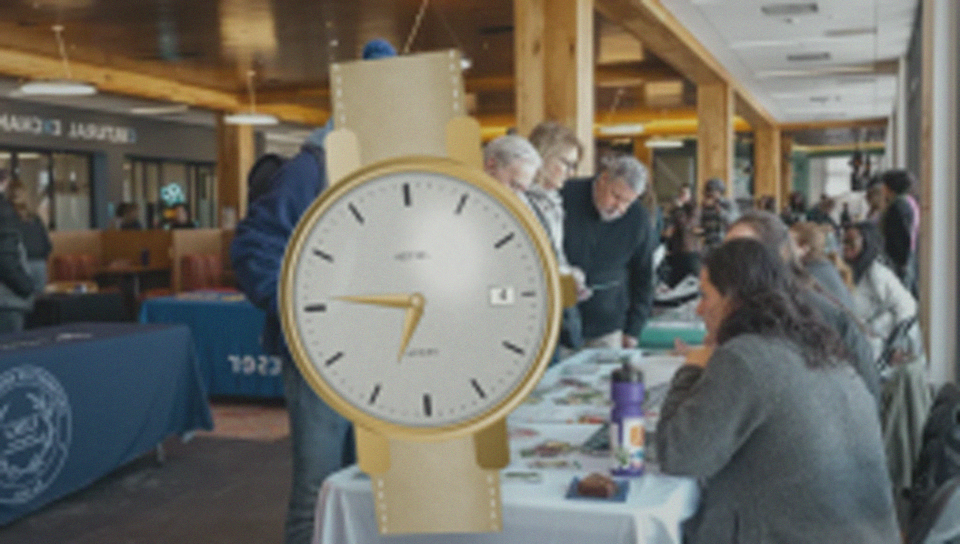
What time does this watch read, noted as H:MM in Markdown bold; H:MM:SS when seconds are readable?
**6:46**
